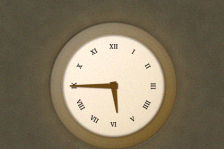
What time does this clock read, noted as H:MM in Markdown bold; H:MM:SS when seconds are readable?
**5:45**
